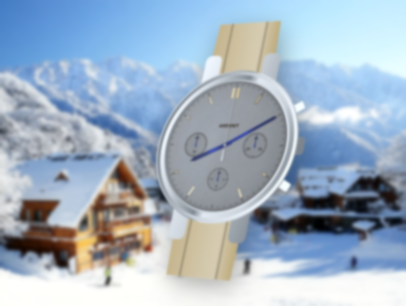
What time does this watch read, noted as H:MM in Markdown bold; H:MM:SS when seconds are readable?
**8:10**
